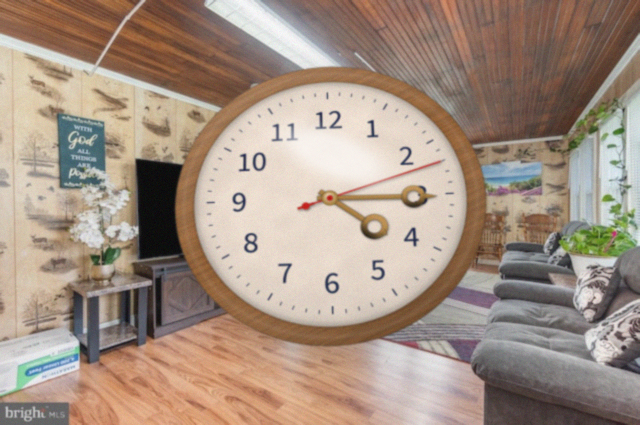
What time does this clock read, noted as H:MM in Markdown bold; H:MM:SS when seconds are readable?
**4:15:12**
